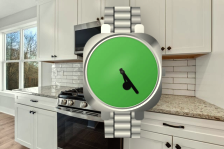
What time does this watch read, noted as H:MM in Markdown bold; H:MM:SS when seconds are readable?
**5:24**
